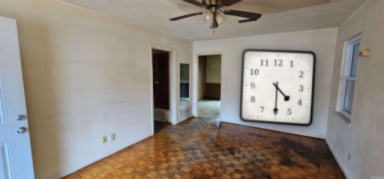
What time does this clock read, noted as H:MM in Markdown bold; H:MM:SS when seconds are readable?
**4:30**
